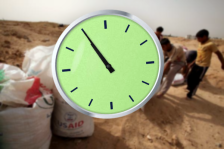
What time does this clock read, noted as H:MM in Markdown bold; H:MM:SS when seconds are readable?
**10:55**
